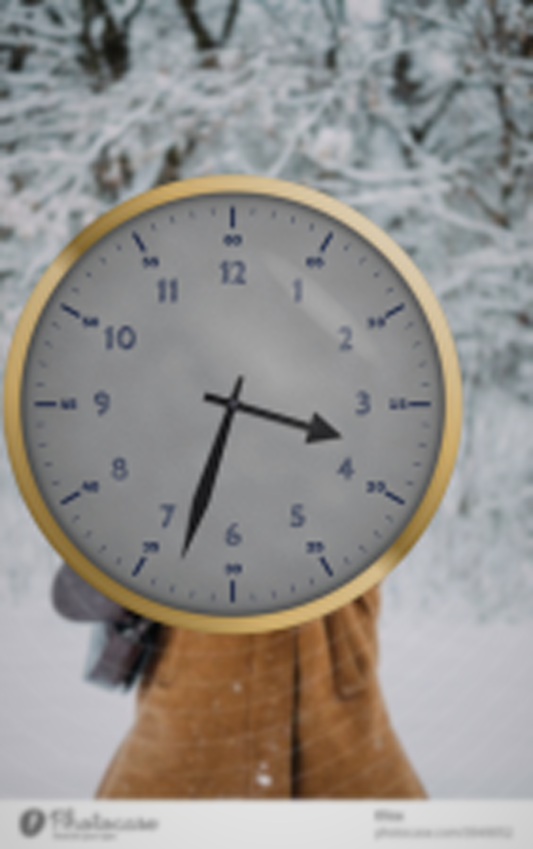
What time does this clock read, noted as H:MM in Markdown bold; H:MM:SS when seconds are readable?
**3:33**
